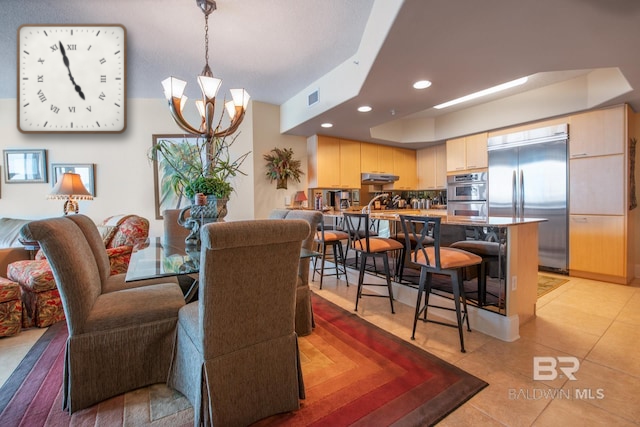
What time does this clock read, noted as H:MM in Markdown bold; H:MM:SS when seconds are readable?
**4:57**
